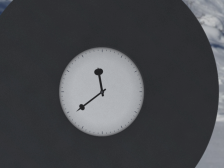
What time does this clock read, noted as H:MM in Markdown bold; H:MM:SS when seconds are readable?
**11:39**
